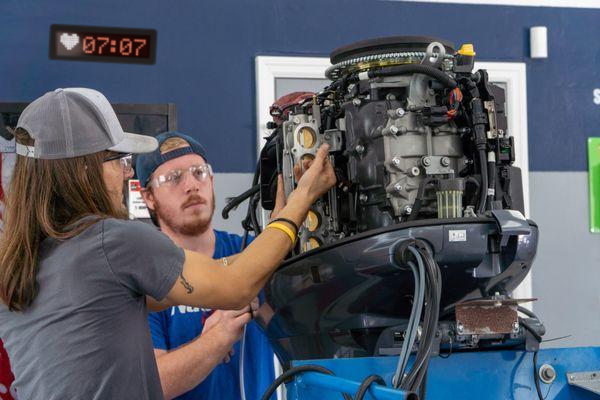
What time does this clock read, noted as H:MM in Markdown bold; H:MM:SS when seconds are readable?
**7:07**
